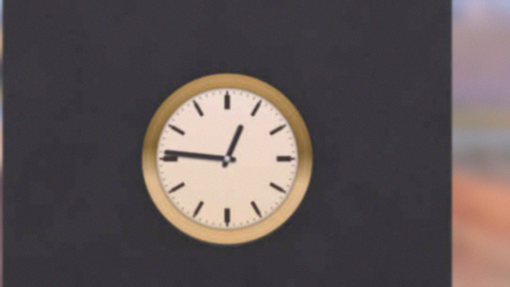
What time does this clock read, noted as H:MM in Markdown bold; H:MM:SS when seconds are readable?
**12:46**
